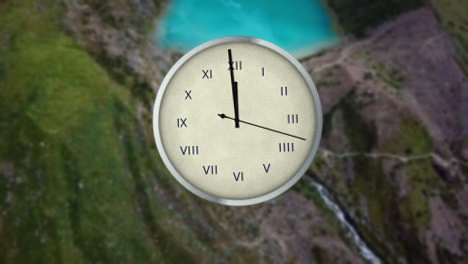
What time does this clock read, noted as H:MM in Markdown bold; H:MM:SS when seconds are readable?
**11:59:18**
